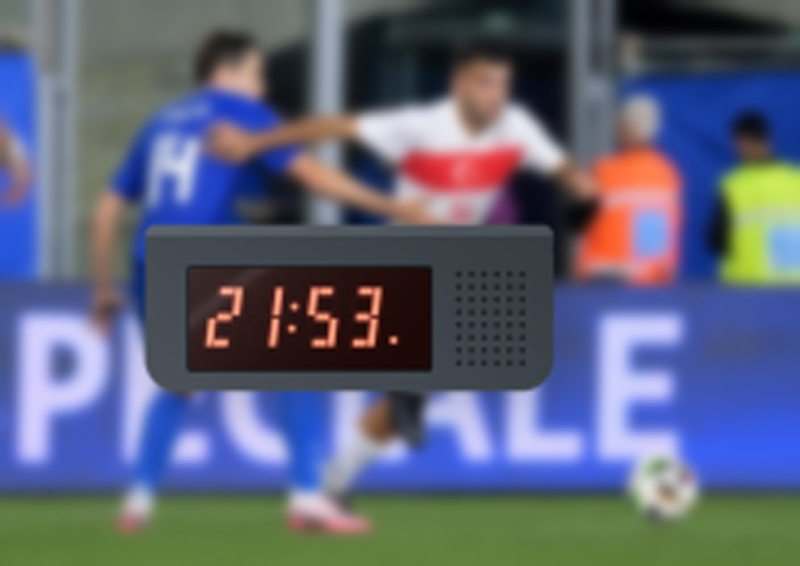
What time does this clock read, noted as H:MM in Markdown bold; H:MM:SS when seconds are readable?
**21:53**
